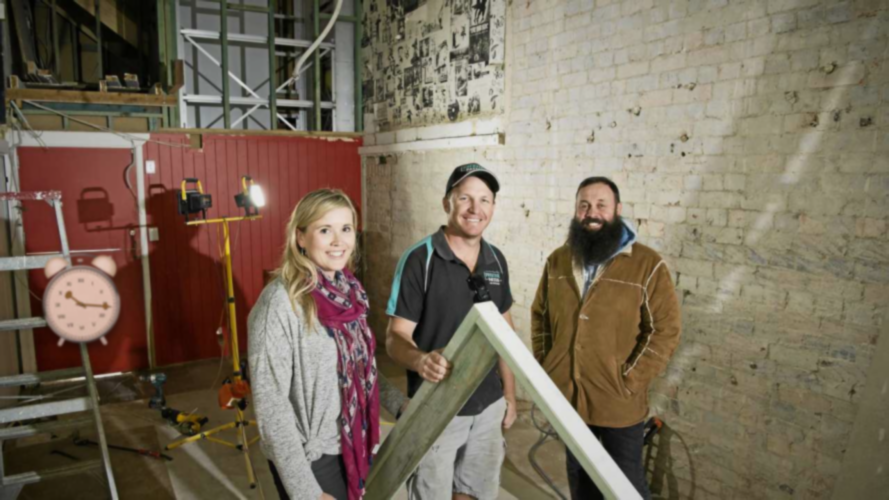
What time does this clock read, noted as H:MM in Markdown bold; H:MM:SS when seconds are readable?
**10:16**
